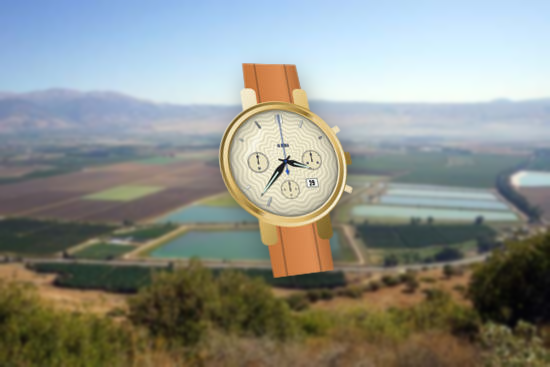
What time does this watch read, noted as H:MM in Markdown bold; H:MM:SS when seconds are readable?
**3:37**
